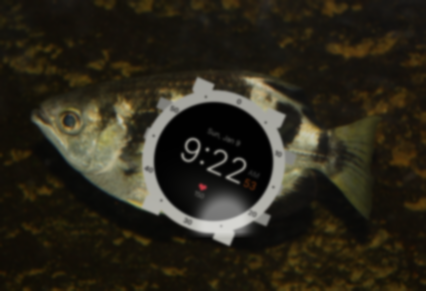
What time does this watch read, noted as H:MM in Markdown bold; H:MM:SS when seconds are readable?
**9:22**
